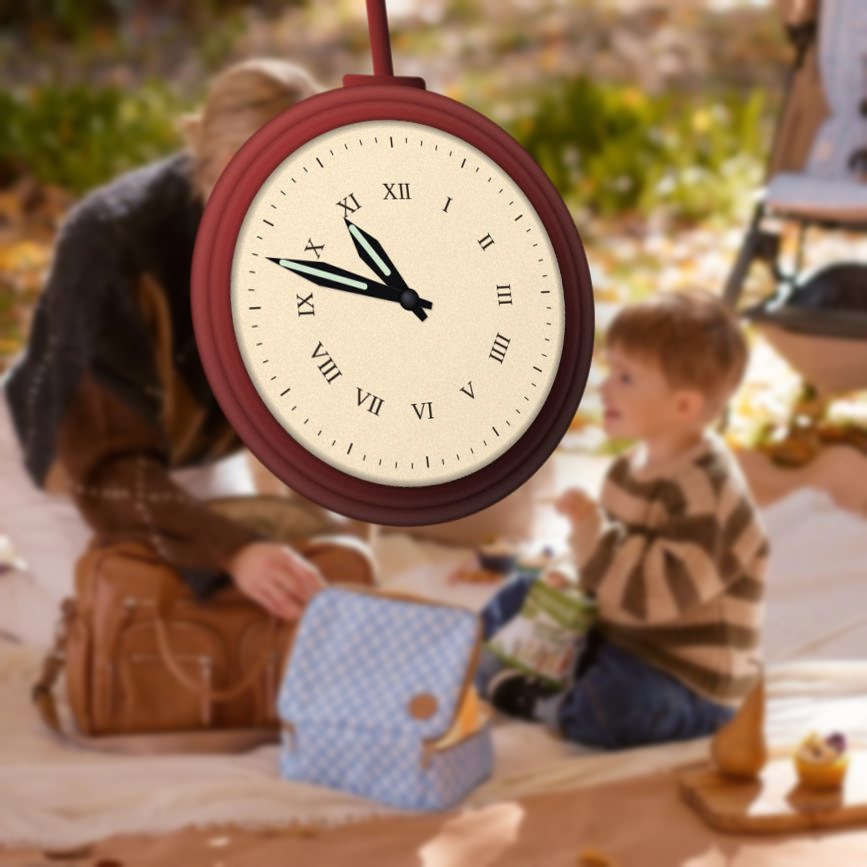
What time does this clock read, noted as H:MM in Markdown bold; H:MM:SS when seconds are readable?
**10:48**
